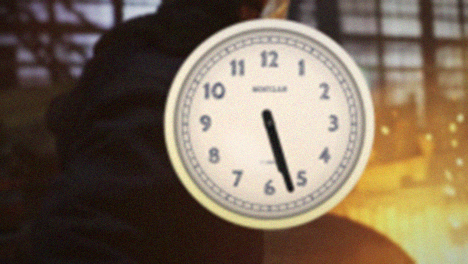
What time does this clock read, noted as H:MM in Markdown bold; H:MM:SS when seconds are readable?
**5:27**
